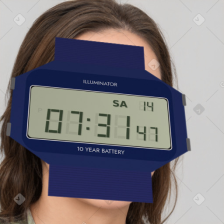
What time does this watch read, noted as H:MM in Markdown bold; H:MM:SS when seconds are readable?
**7:31:47**
